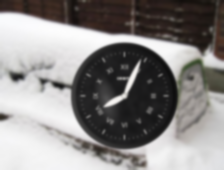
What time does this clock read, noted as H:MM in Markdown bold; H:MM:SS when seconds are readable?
**8:04**
